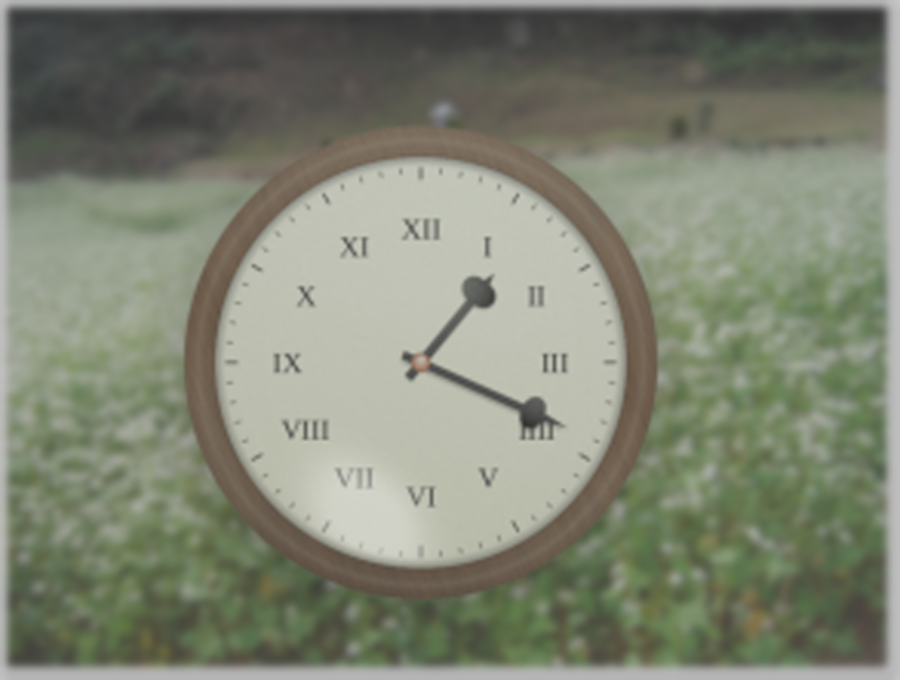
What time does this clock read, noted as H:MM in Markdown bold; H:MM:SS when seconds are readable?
**1:19**
